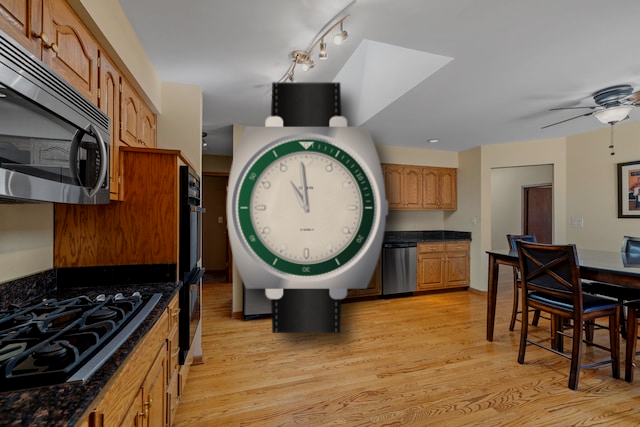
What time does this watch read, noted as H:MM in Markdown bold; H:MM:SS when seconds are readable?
**10:59**
